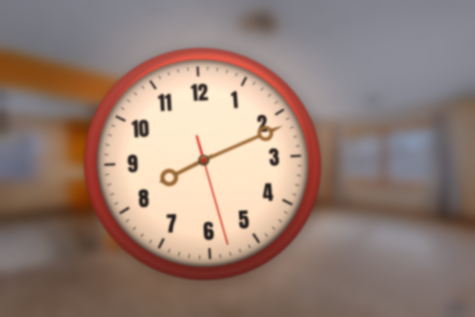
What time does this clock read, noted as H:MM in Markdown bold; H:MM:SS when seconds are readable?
**8:11:28**
